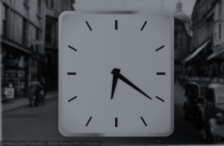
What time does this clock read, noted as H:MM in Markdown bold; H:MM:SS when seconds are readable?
**6:21**
